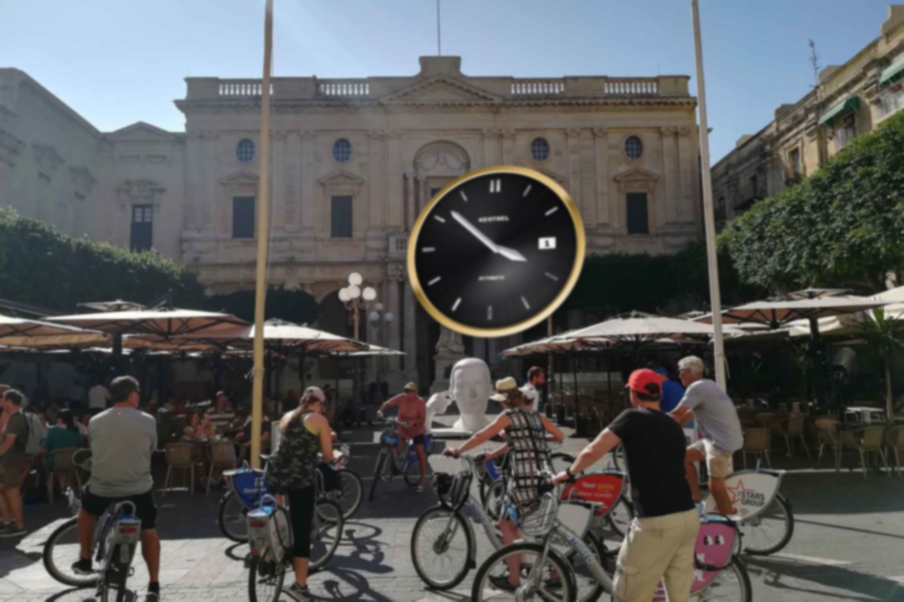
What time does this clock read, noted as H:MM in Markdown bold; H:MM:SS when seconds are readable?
**3:52**
